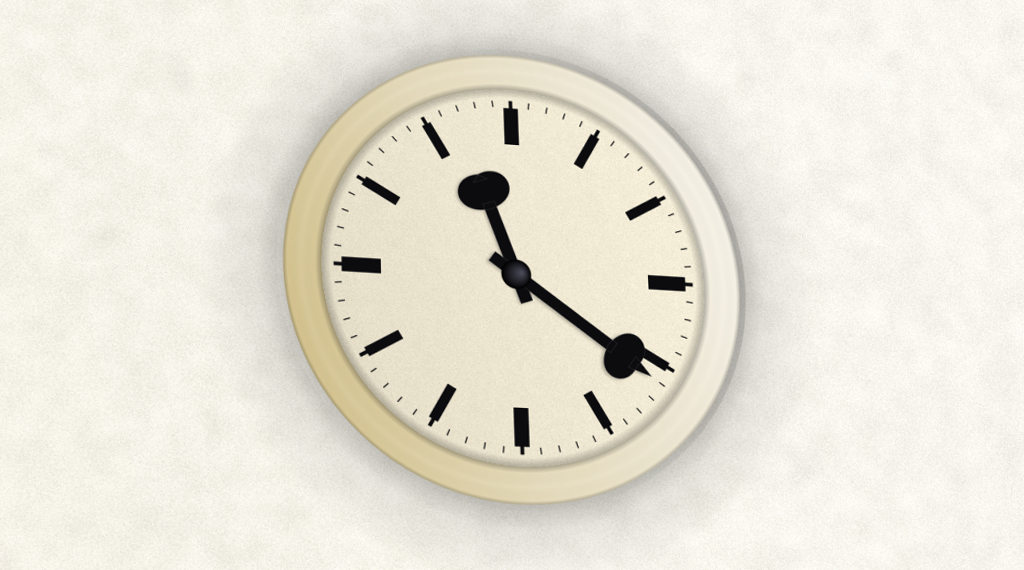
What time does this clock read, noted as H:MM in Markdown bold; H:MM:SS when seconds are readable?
**11:21**
